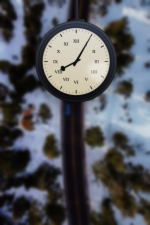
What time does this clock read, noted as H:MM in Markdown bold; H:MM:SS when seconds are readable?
**8:05**
